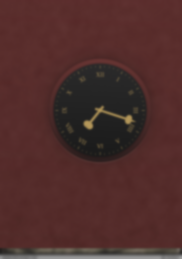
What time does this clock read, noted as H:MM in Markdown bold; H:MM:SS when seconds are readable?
**7:18**
